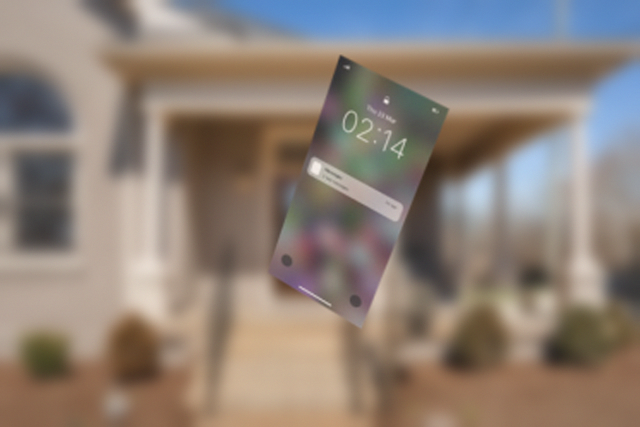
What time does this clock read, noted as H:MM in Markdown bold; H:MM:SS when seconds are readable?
**2:14**
